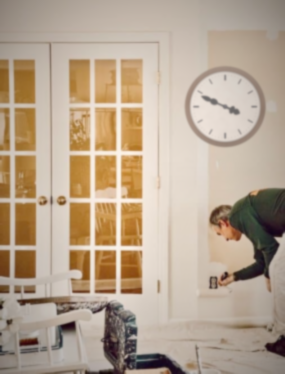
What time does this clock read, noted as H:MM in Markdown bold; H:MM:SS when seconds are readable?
**3:49**
